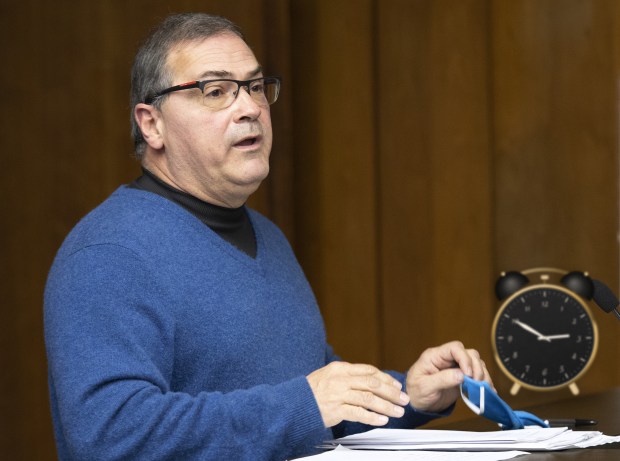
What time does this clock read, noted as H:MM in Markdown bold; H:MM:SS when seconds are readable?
**2:50**
